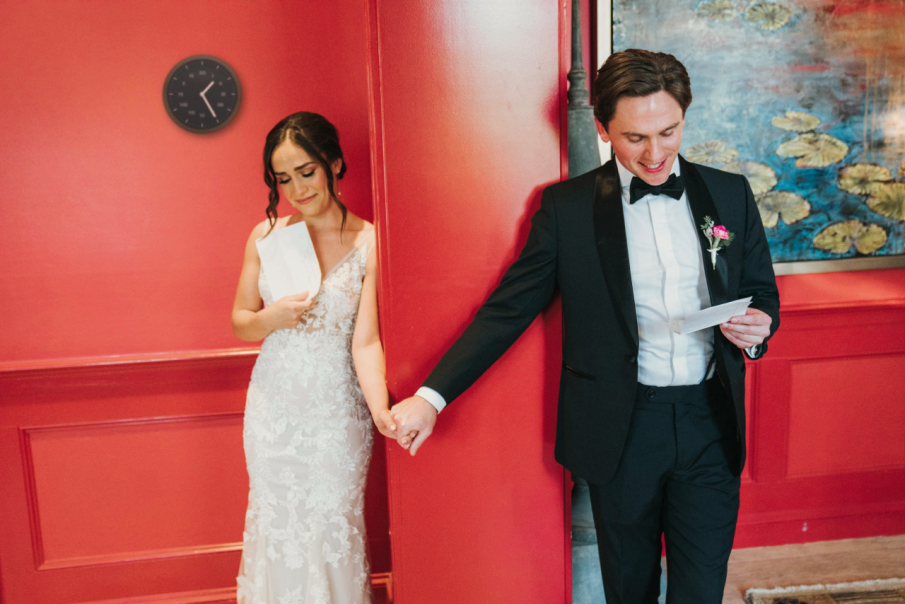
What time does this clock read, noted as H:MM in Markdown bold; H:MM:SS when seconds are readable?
**1:25**
